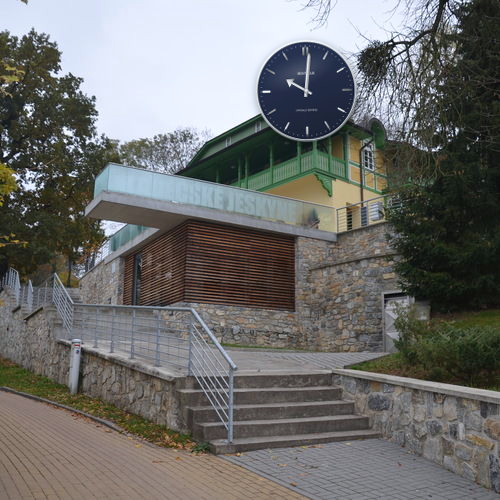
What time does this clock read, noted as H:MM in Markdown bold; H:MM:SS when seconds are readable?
**10:01**
